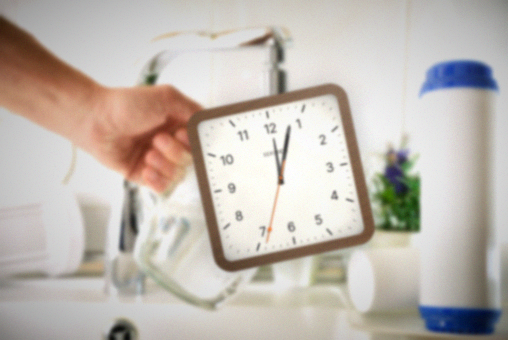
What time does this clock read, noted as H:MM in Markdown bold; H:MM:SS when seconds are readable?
**12:03:34**
